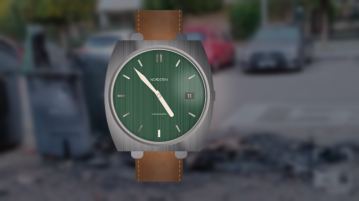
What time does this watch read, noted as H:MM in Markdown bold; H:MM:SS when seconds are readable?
**4:53**
